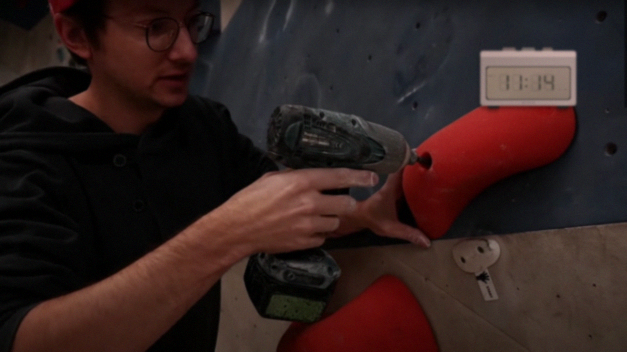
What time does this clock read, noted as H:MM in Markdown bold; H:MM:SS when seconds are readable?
**11:14**
